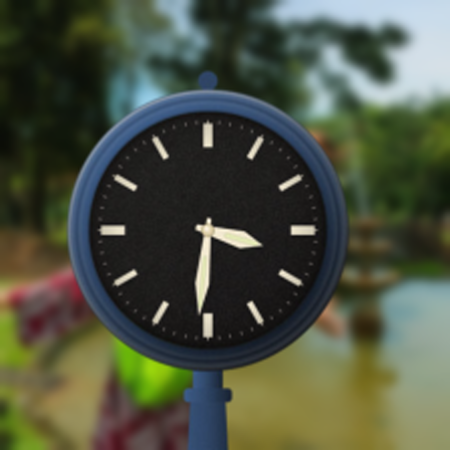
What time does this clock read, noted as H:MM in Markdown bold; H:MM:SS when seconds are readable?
**3:31**
